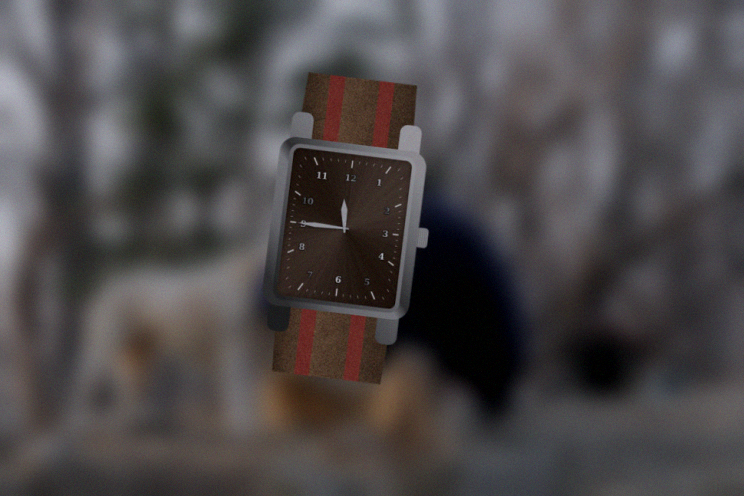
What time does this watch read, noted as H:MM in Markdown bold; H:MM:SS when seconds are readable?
**11:45**
